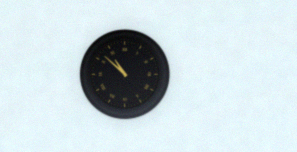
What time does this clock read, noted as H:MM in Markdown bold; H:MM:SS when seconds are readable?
**10:52**
